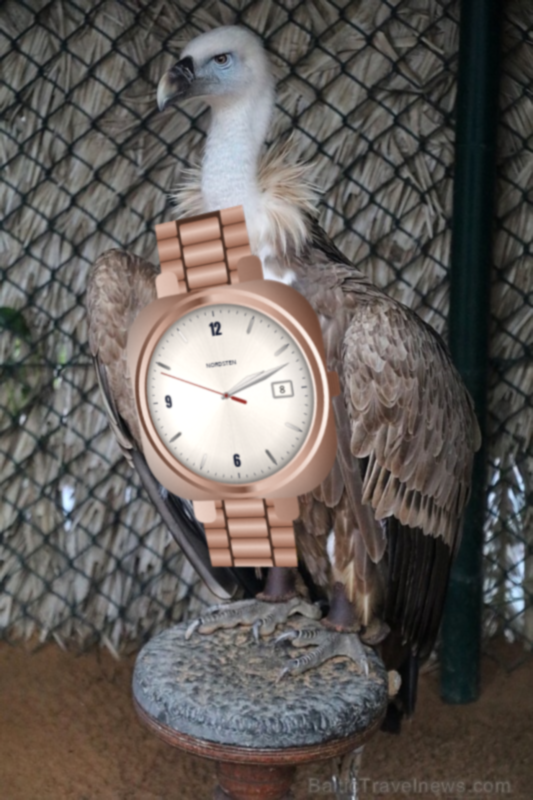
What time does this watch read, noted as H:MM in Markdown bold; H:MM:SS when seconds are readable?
**2:11:49**
